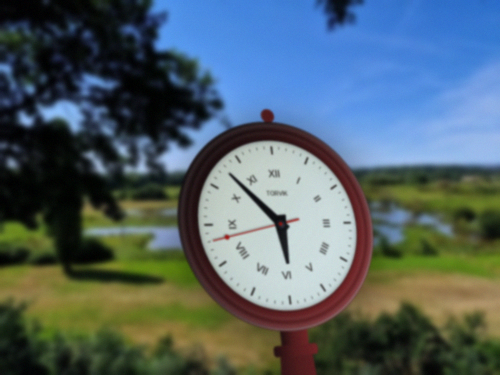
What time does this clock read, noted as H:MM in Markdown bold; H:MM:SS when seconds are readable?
**5:52:43**
